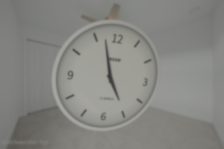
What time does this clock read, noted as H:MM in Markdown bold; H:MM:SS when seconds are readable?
**4:57**
